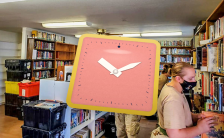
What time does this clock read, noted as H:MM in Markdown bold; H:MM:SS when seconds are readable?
**10:10**
